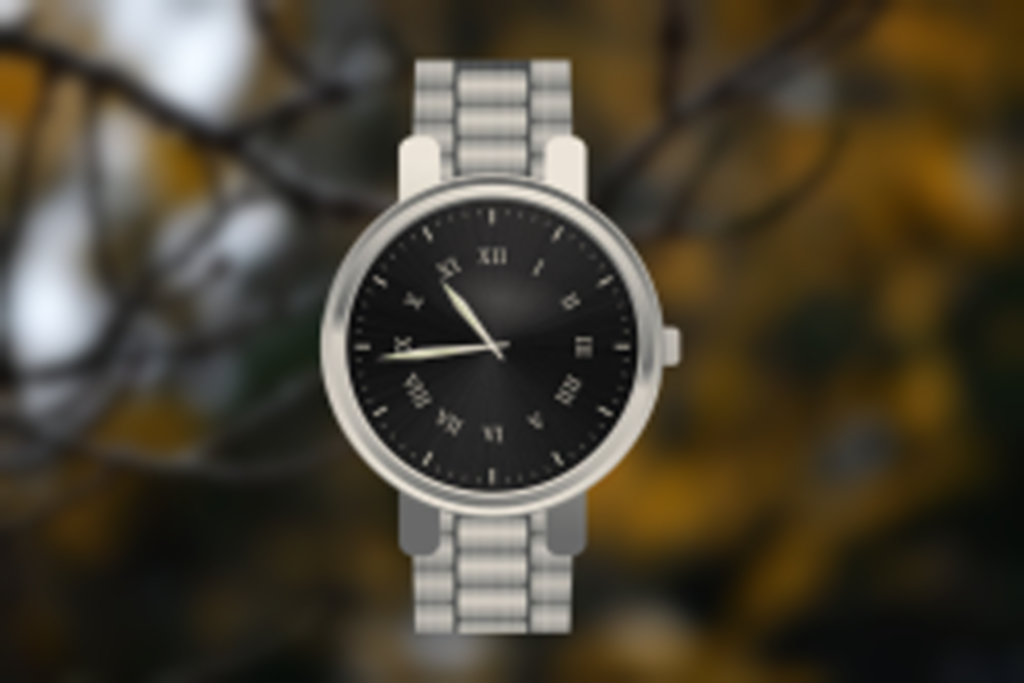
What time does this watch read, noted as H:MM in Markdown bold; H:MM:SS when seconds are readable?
**10:44**
